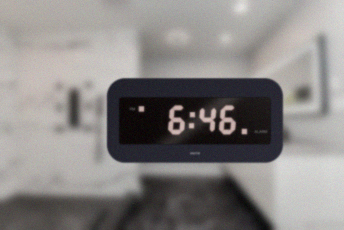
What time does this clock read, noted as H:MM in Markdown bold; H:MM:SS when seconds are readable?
**6:46**
